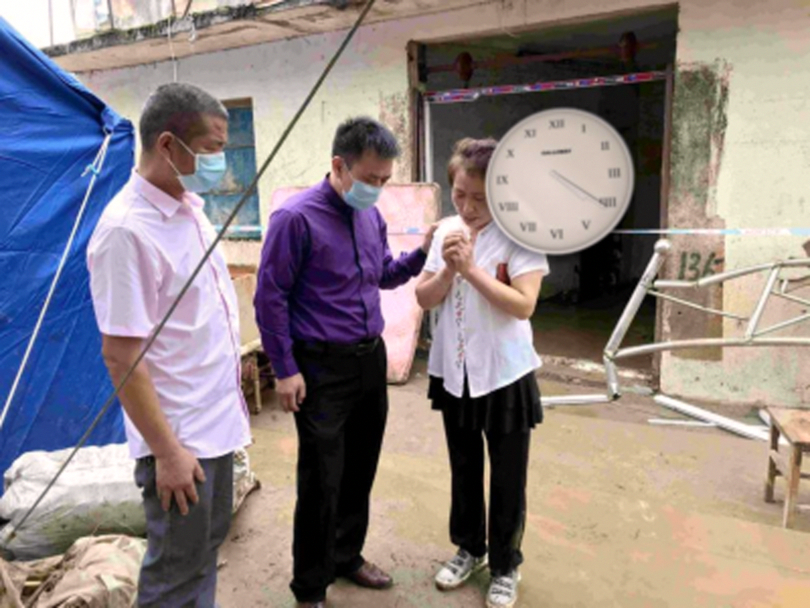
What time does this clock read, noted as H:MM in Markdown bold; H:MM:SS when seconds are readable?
**4:21**
